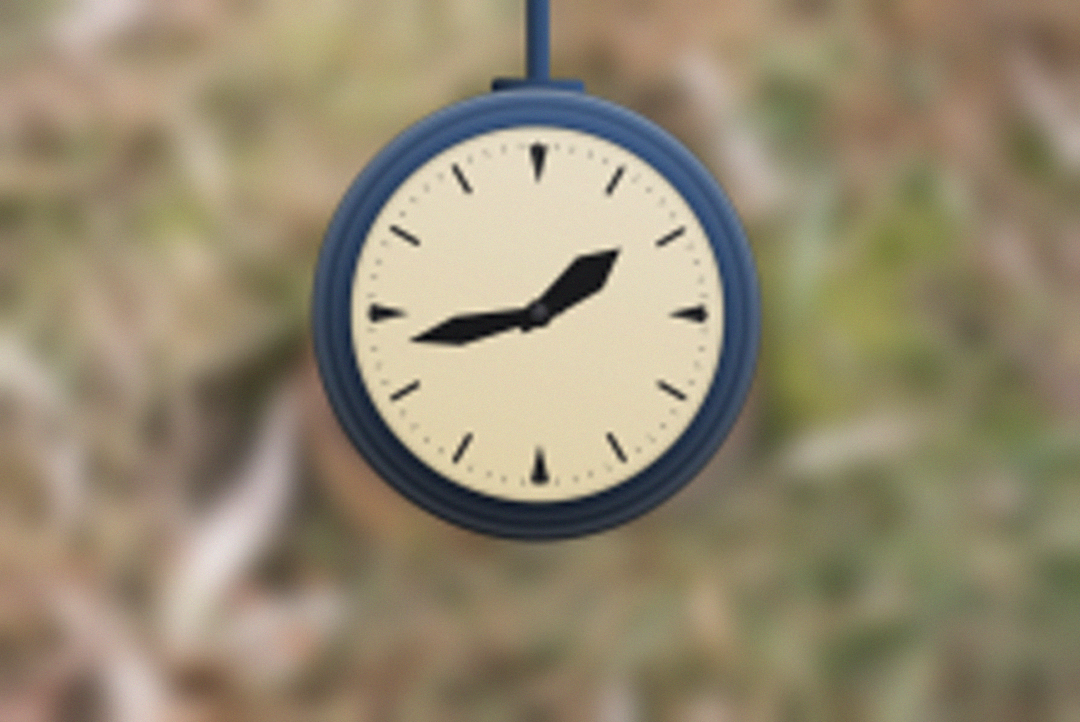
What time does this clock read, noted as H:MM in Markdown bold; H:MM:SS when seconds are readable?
**1:43**
